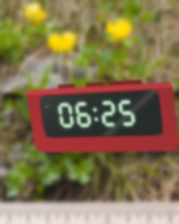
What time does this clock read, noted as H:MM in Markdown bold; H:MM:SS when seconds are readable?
**6:25**
